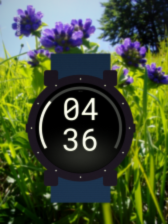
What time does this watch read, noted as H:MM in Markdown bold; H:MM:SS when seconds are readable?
**4:36**
